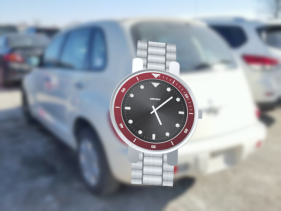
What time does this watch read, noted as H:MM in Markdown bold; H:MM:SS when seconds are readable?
**5:08**
